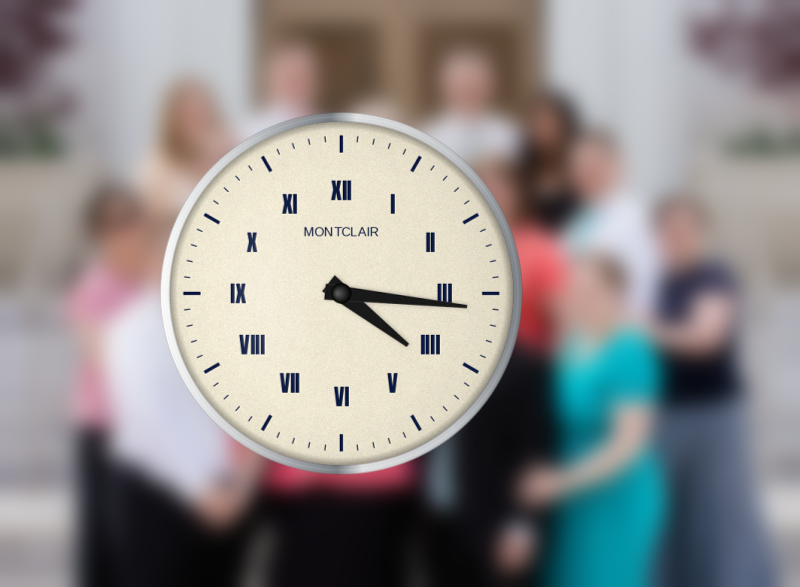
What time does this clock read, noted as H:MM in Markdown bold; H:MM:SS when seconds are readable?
**4:16**
